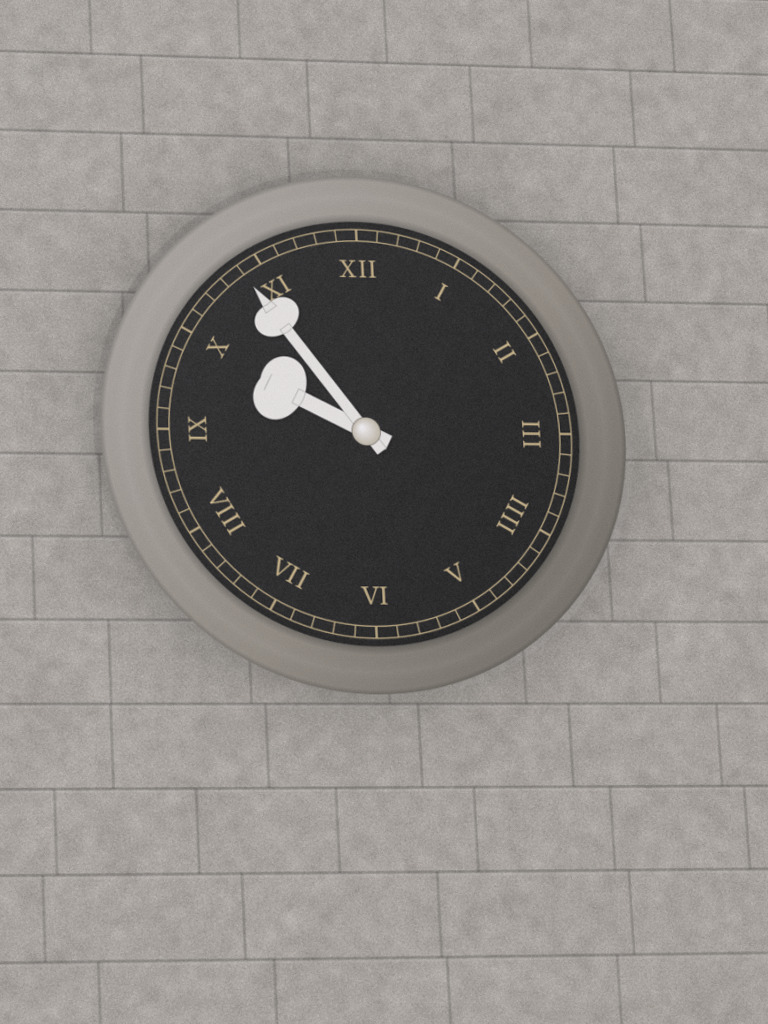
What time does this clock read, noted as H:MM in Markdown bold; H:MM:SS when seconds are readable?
**9:54**
